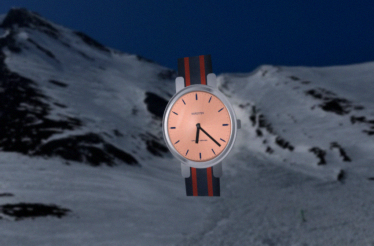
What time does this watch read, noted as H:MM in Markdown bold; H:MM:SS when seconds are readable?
**6:22**
